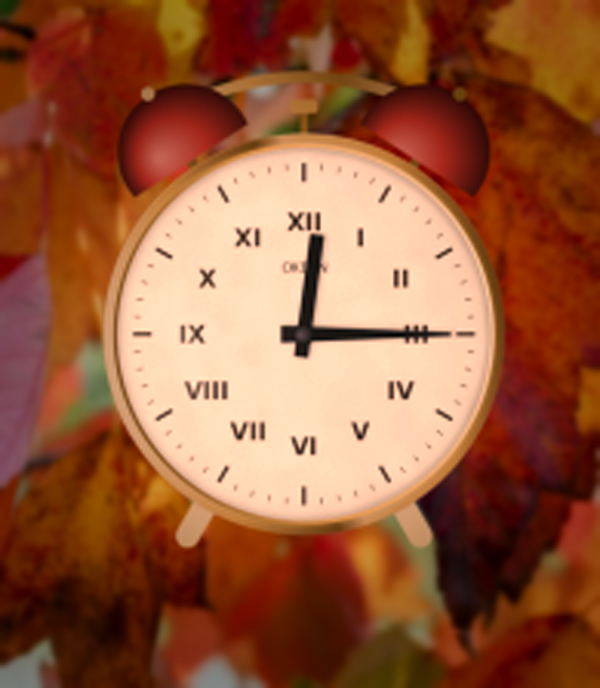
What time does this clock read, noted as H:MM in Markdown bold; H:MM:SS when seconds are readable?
**12:15**
